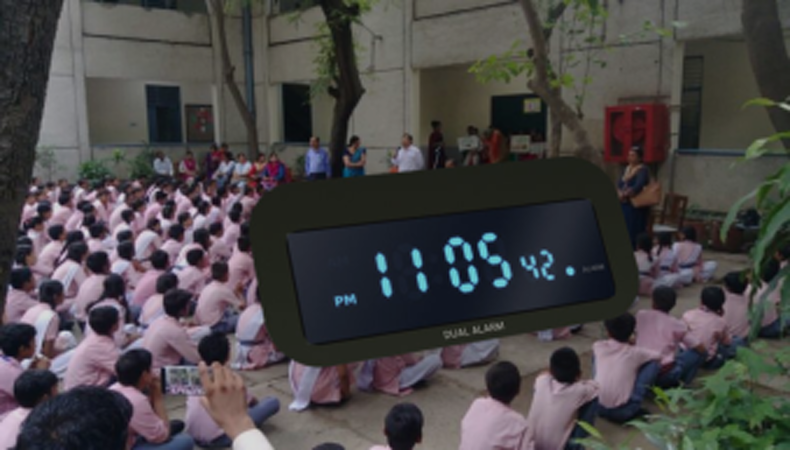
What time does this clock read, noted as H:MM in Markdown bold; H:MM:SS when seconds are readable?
**11:05:42**
